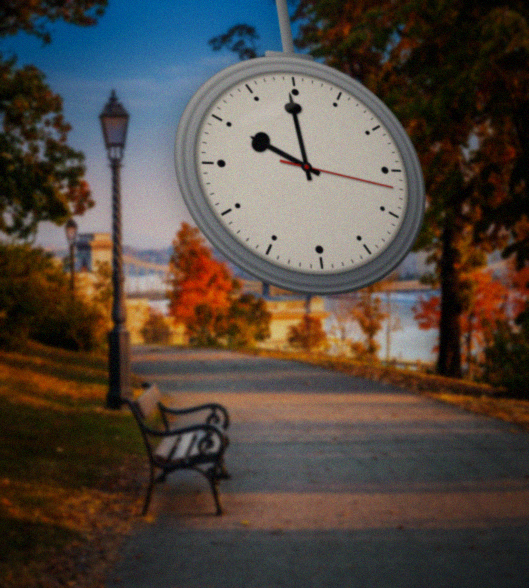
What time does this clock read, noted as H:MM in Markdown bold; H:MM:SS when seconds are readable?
**9:59:17**
